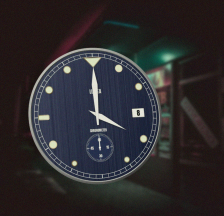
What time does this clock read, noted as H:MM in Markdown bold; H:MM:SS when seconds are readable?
**4:00**
